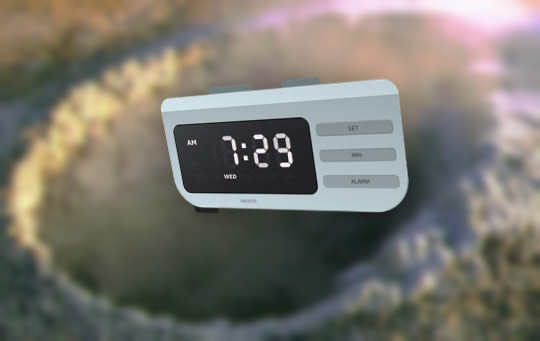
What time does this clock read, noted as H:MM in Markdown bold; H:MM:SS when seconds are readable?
**7:29**
